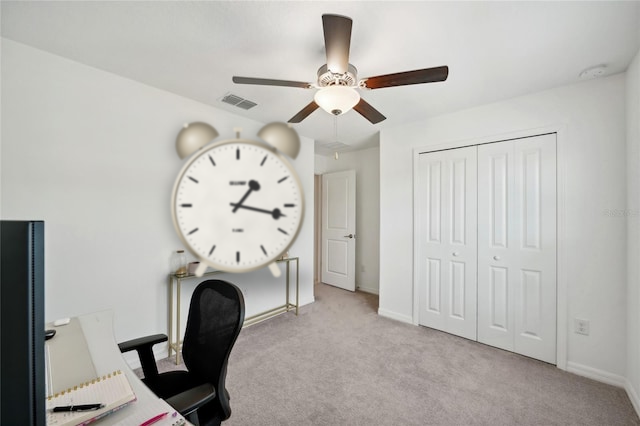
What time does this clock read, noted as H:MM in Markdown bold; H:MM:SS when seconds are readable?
**1:17**
